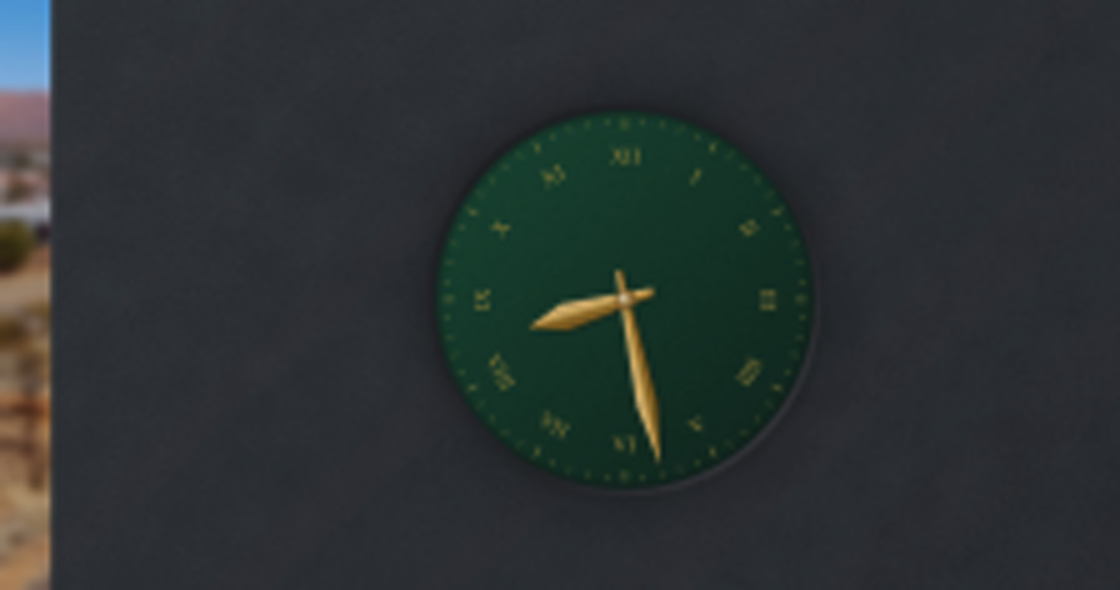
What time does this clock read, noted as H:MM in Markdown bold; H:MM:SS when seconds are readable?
**8:28**
